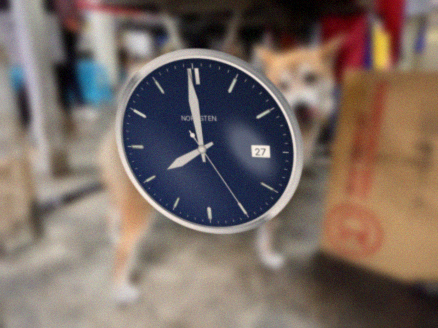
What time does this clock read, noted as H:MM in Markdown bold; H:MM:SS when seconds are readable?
**7:59:25**
